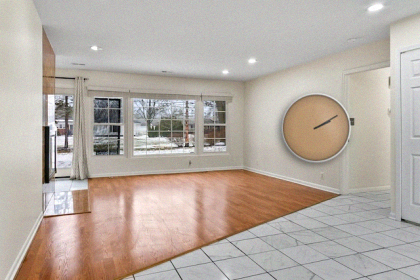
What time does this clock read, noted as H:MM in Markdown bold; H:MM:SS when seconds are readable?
**2:10**
